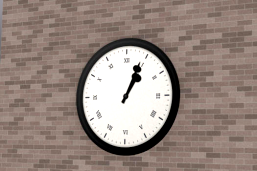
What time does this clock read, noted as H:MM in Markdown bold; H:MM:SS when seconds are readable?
**1:04**
